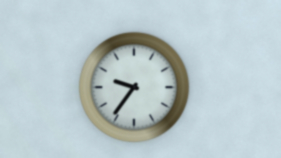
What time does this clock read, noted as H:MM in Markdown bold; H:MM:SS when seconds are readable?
**9:36**
